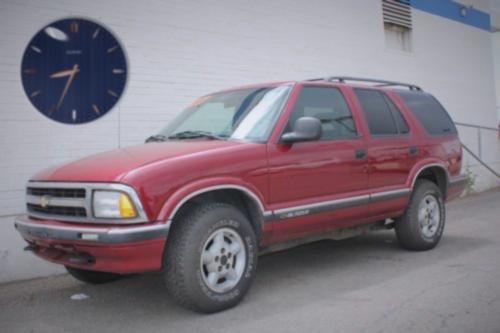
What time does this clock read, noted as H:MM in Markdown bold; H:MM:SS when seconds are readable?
**8:34**
